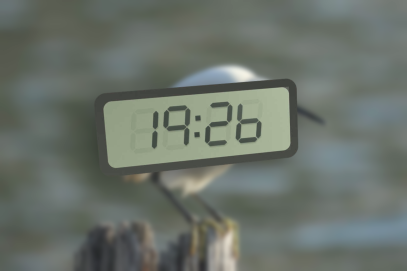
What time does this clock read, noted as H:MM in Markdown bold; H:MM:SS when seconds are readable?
**19:26**
